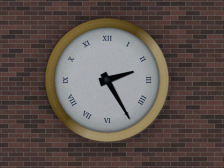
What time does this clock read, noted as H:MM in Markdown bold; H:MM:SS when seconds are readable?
**2:25**
